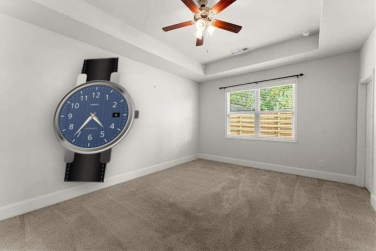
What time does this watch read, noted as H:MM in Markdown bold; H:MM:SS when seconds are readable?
**4:36**
